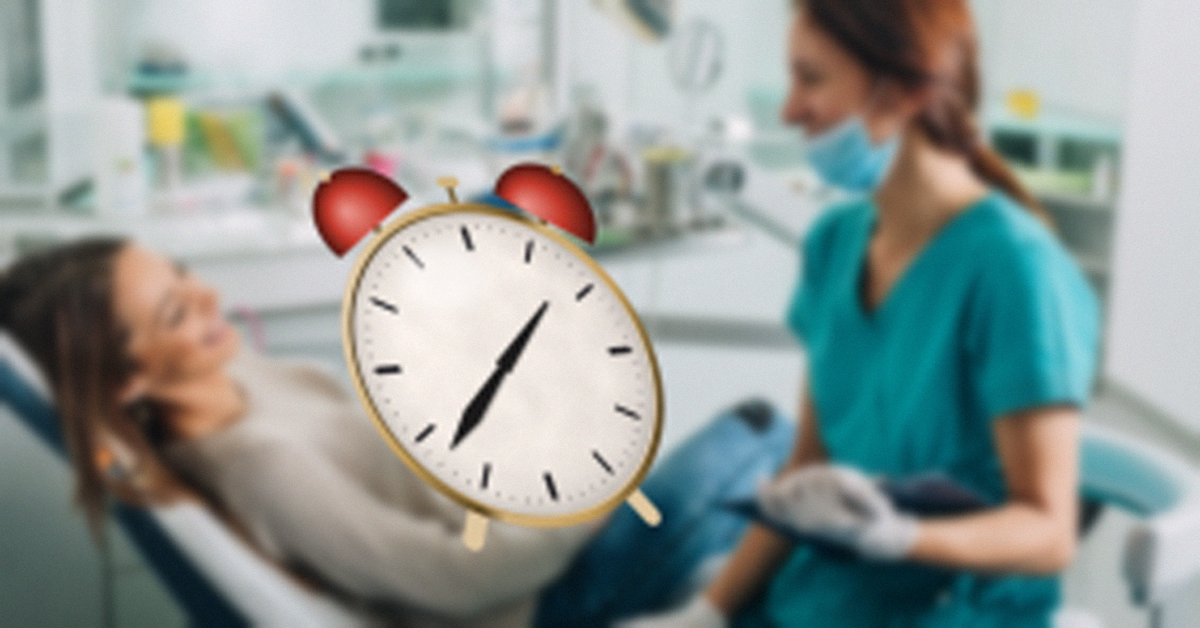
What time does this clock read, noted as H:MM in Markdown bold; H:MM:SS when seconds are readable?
**1:38**
